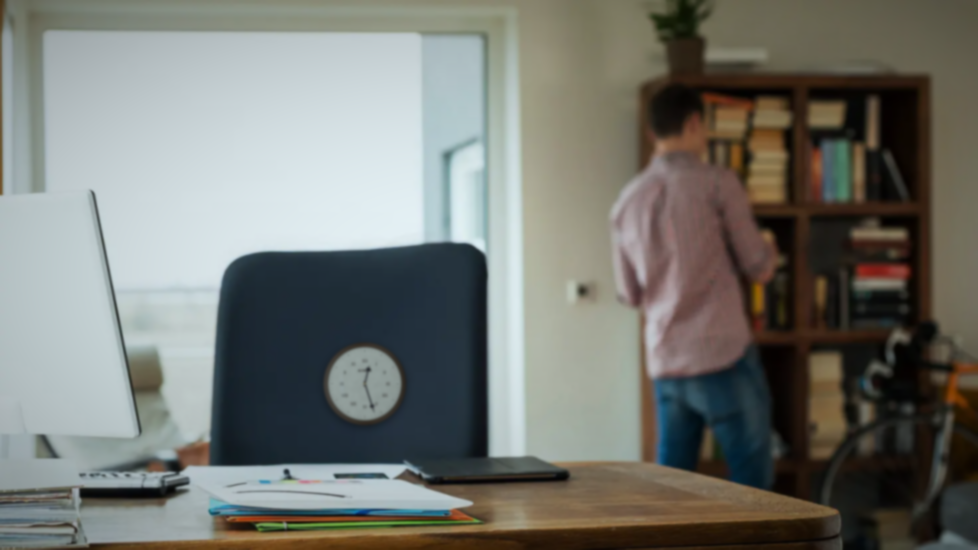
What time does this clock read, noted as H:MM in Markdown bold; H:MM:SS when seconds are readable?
**12:27**
